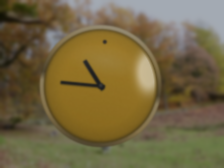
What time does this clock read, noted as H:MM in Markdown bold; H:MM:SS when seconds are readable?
**10:45**
